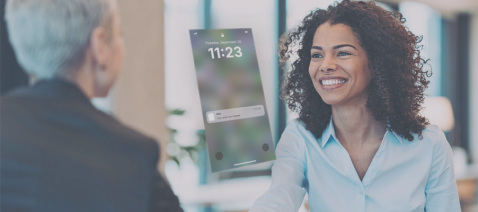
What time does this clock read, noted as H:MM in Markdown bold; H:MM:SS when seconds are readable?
**11:23**
